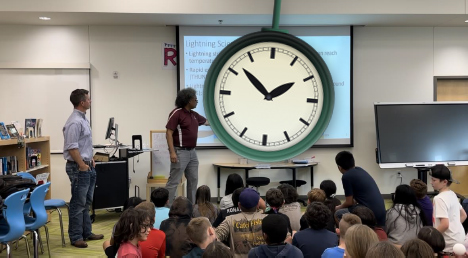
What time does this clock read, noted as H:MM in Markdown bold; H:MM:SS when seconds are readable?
**1:52**
